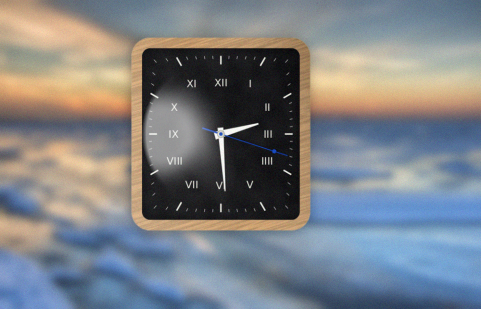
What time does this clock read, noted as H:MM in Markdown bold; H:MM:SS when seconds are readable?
**2:29:18**
